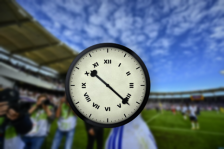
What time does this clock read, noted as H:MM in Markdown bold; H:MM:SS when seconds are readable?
**10:22**
